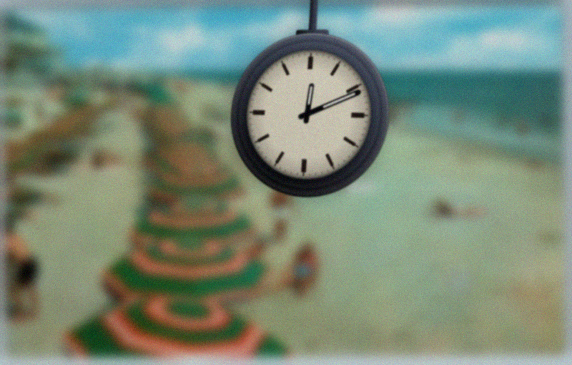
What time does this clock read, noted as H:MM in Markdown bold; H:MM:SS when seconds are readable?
**12:11**
